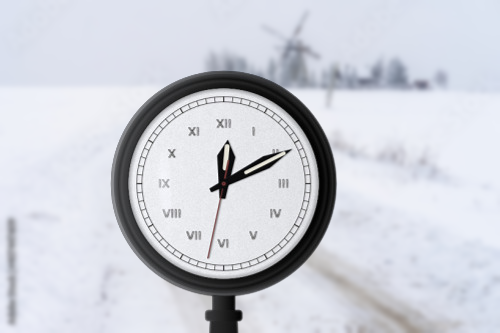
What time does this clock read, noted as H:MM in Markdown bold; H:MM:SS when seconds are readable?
**12:10:32**
